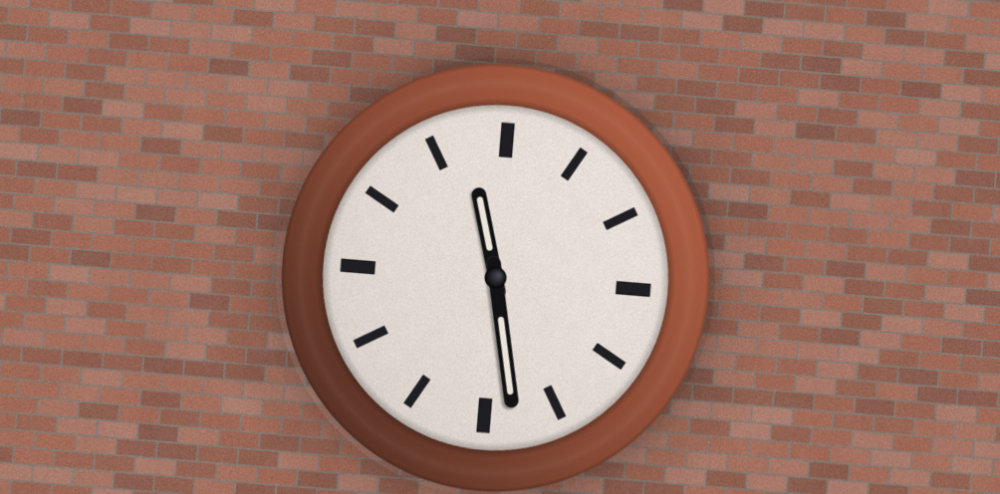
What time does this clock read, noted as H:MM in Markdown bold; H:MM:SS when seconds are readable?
**11:28**
